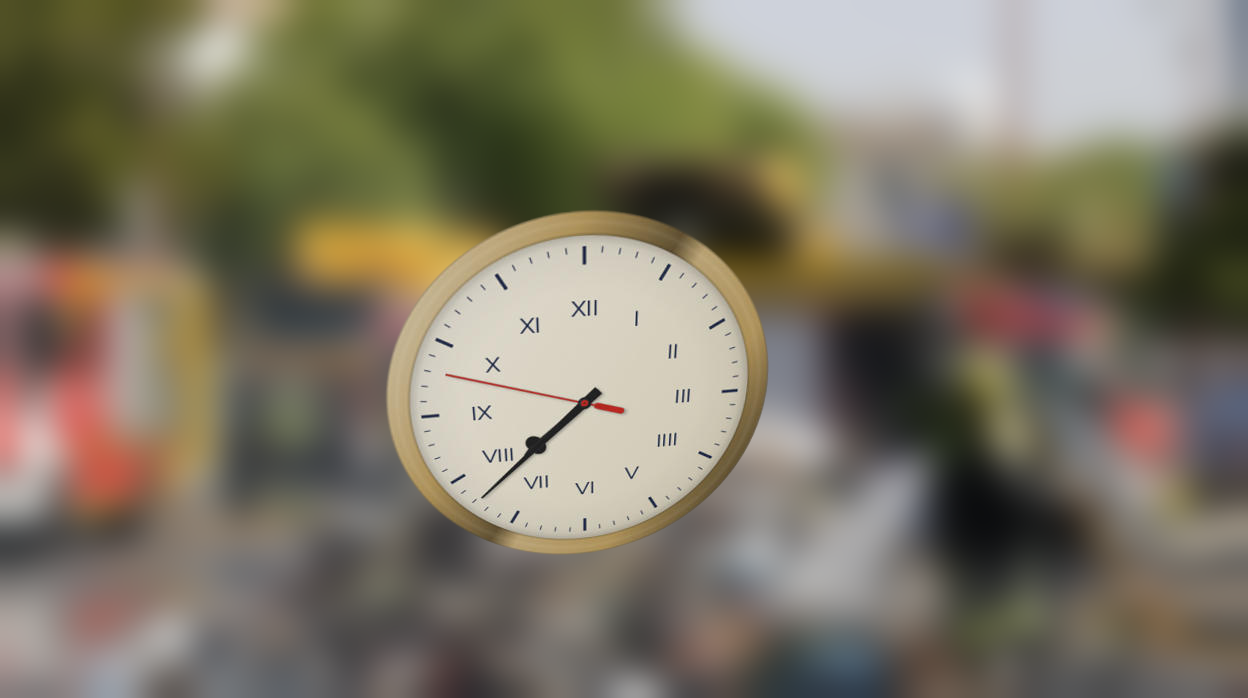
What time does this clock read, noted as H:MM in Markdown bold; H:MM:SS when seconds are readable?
**7:37:48**
